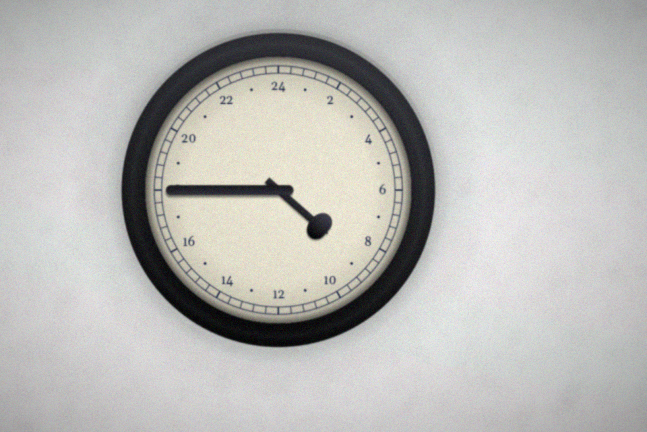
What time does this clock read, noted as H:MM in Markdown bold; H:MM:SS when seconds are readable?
**8:45**
